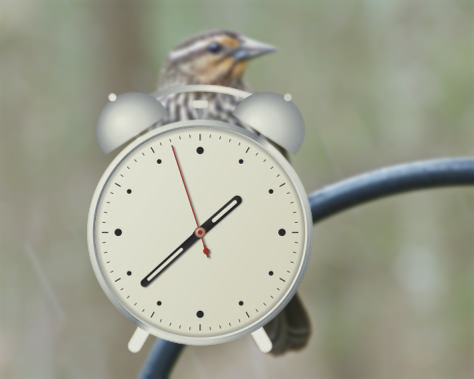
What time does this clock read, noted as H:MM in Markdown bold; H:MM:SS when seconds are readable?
**1:37:57**
